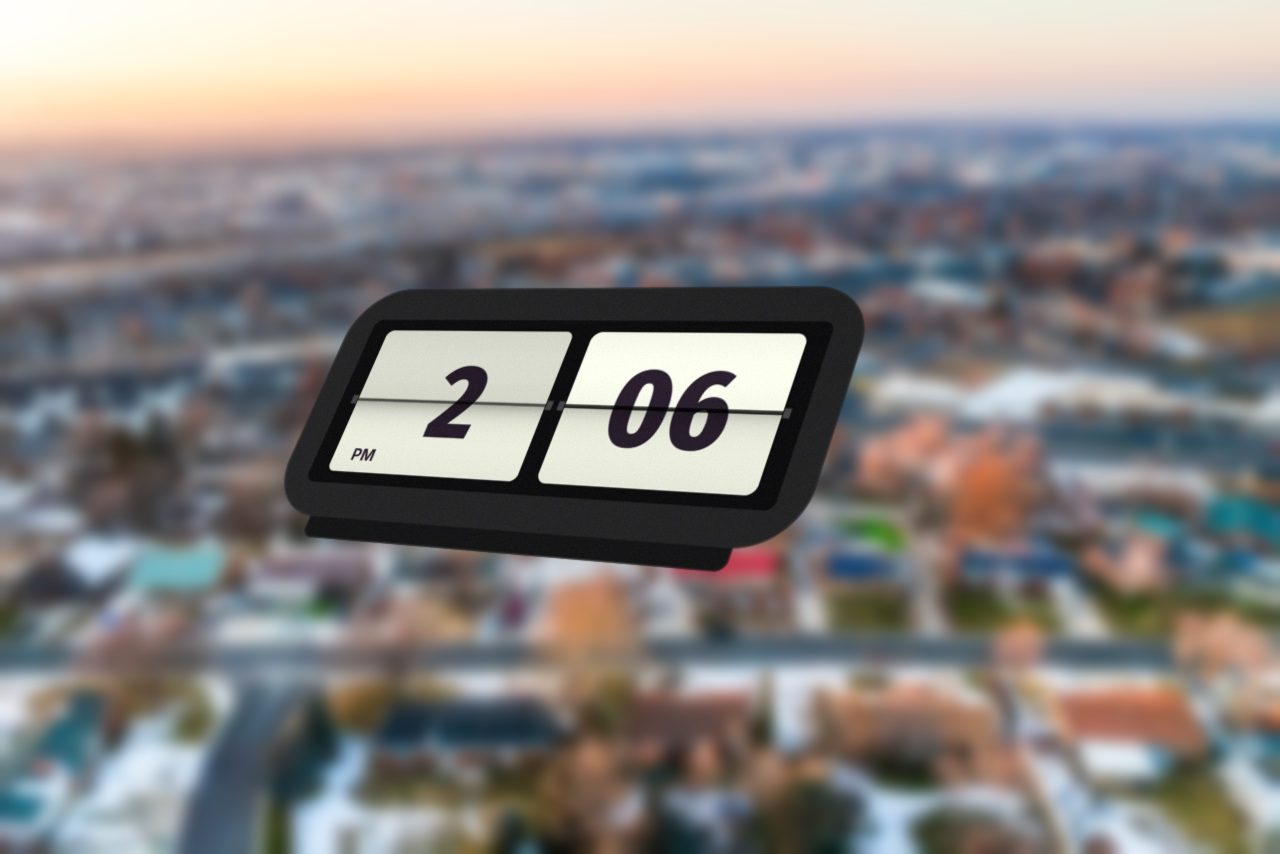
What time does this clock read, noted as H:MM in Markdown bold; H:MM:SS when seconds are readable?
**2:06**
